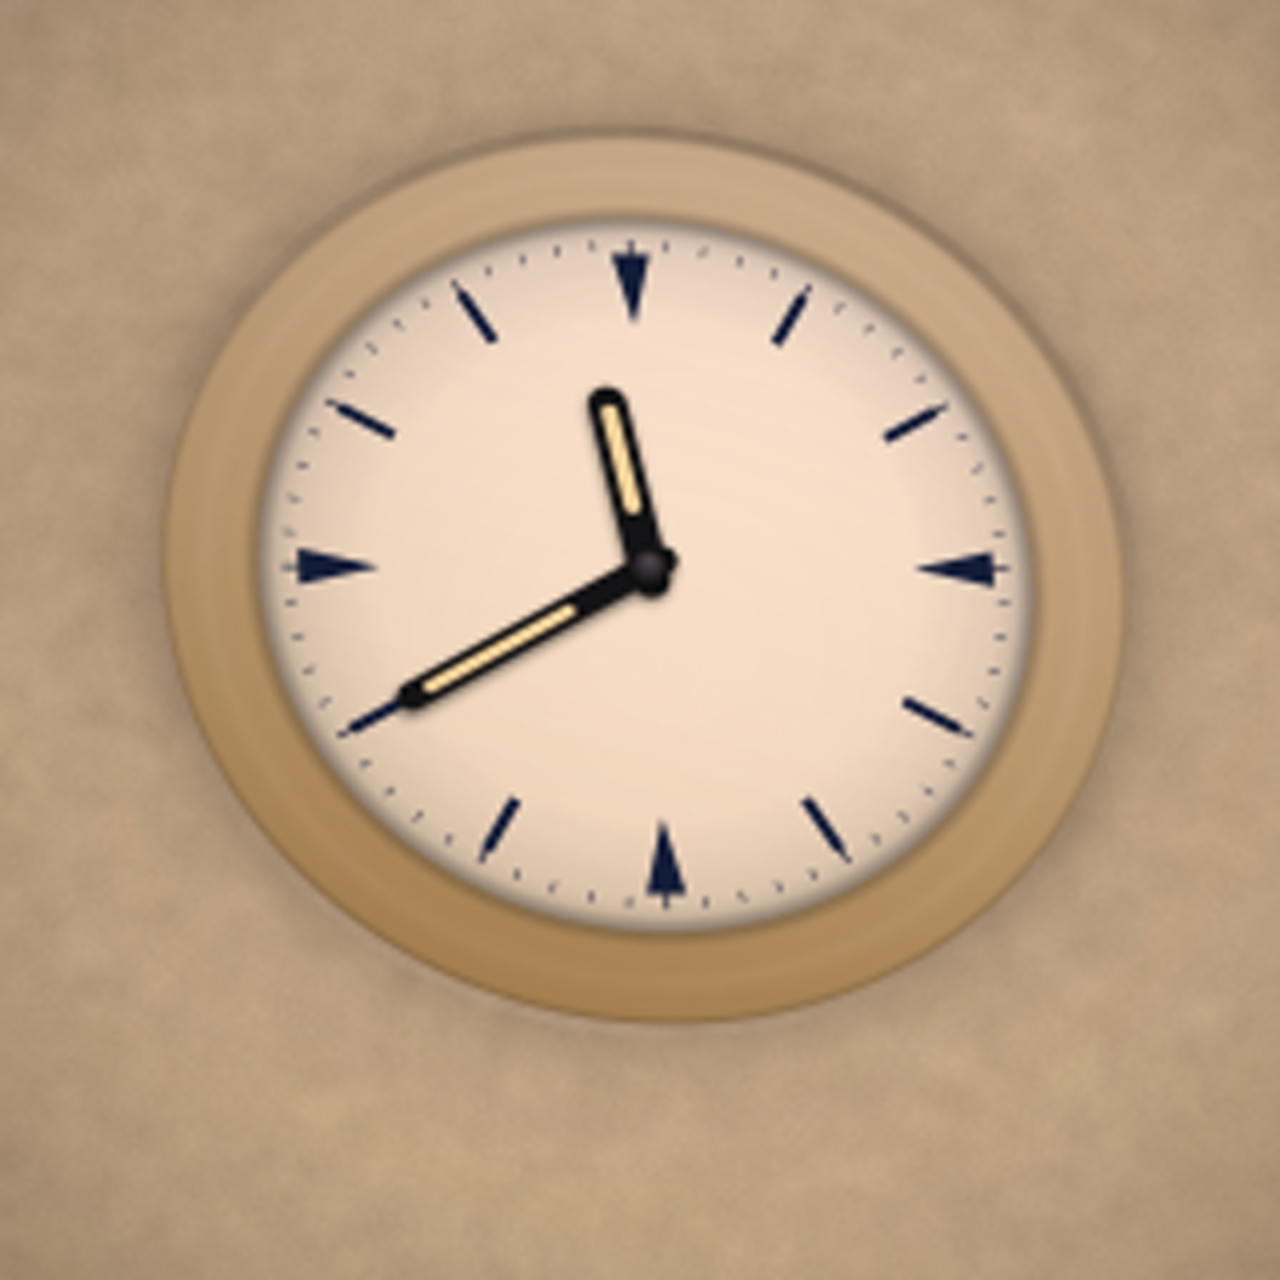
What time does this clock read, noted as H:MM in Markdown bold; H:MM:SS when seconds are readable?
**11:40**
